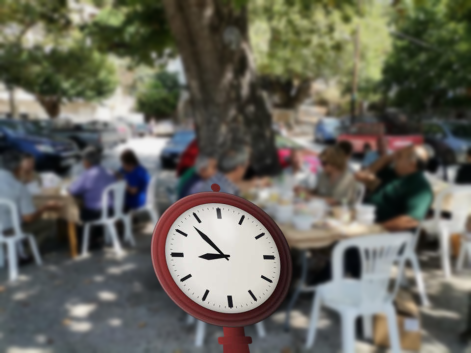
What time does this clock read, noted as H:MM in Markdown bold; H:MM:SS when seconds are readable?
**8:53**
